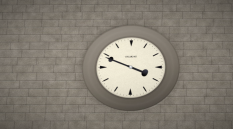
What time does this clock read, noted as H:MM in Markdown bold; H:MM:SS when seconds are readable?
**3:49**
